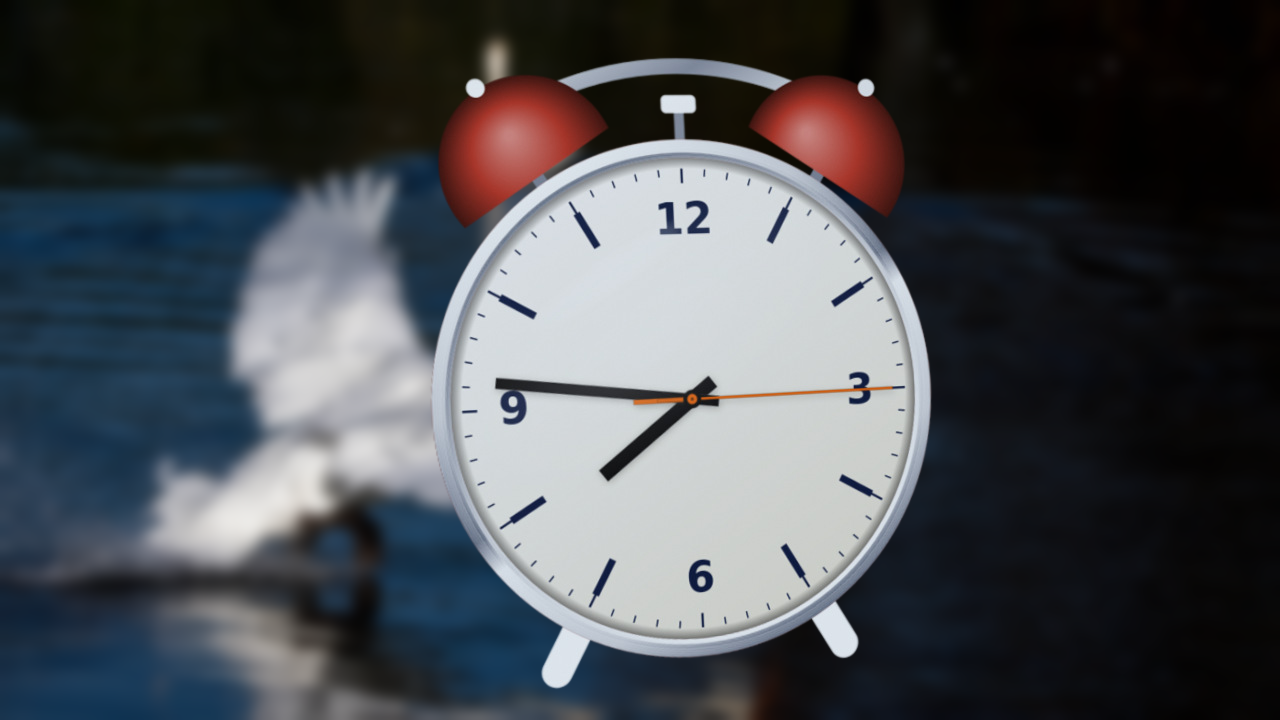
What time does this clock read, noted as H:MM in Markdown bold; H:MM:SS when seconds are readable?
**7:46:15**
